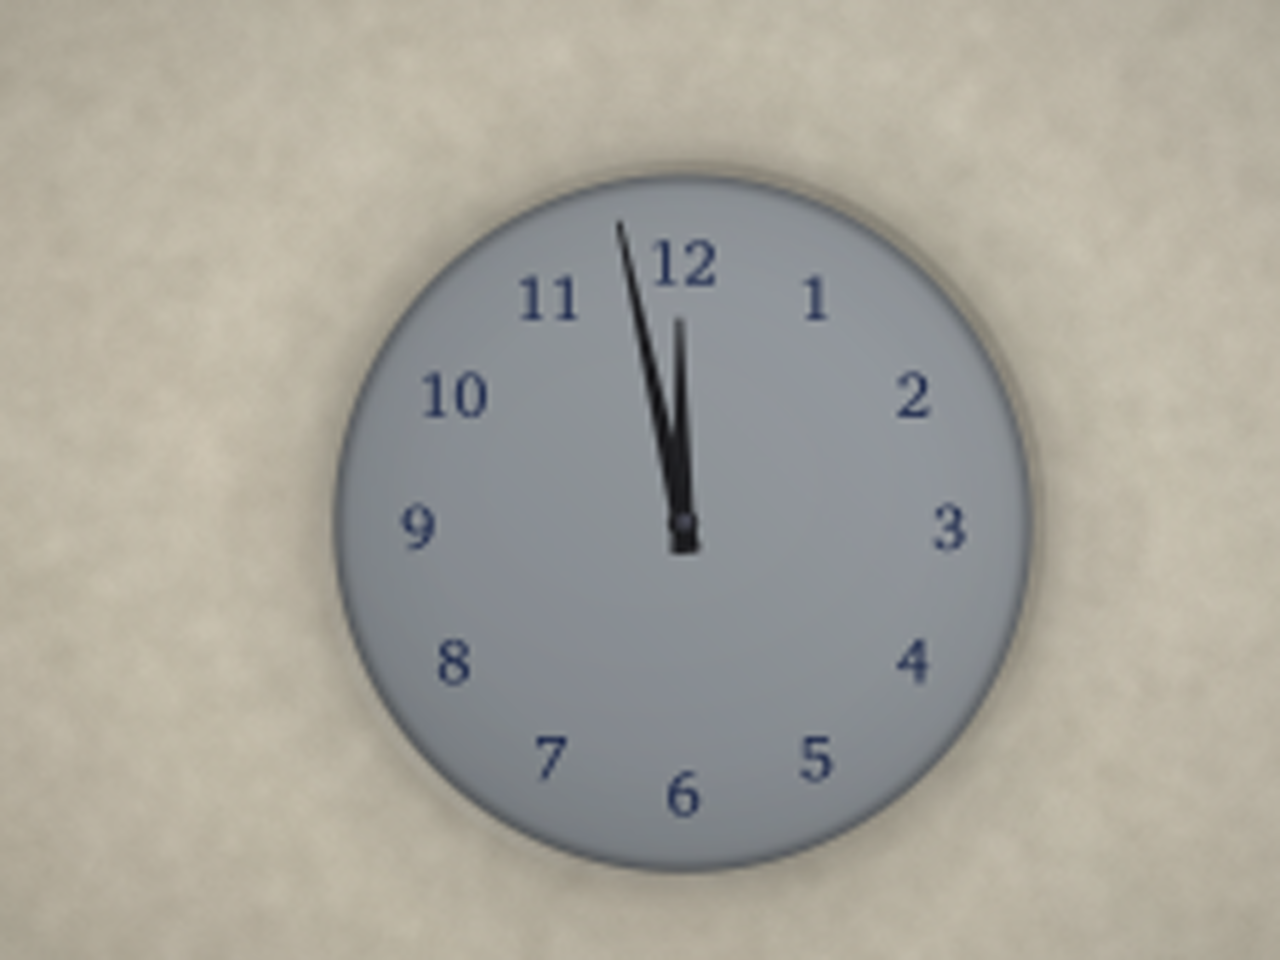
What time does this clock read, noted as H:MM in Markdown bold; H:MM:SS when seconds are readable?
**11:58**
